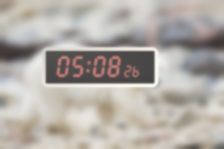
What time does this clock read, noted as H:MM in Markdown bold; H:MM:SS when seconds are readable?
**5:08:26**
